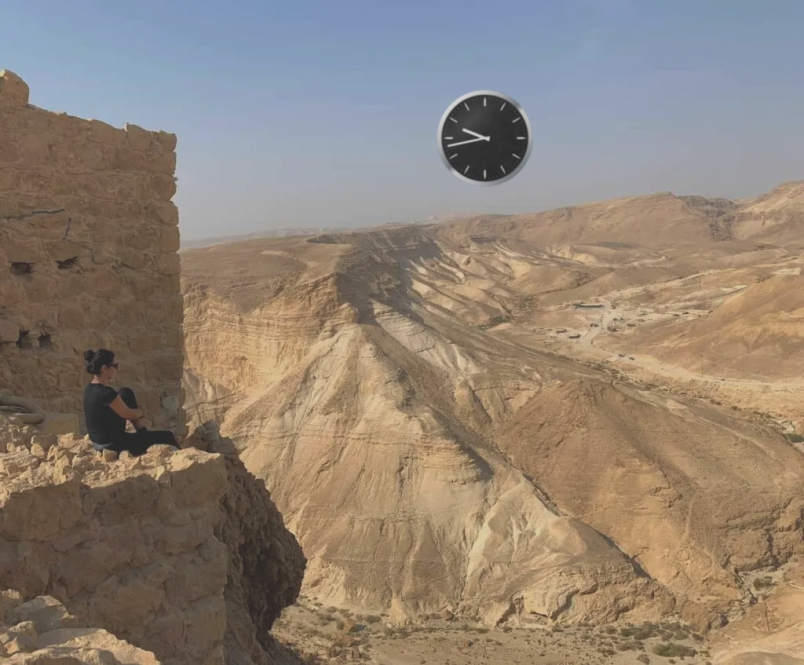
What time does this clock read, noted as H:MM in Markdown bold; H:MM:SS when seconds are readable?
**9:43**
